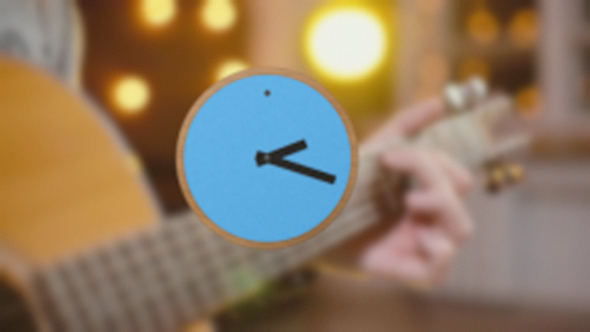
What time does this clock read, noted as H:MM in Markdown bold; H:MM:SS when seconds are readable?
**2:18**
